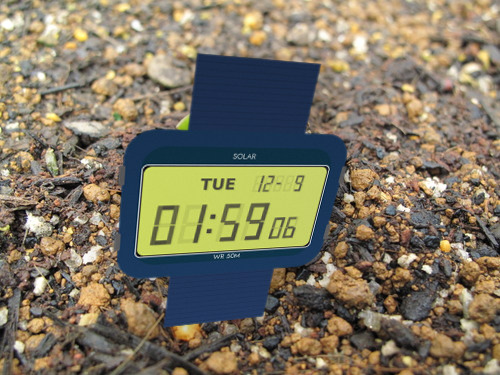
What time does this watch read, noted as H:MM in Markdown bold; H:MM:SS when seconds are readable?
**1:59:06**
